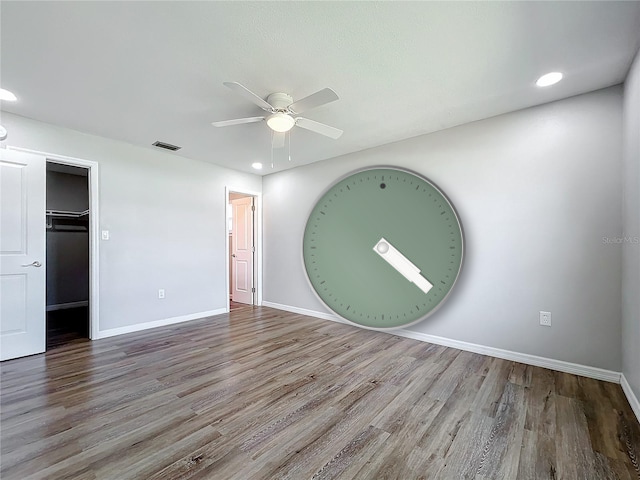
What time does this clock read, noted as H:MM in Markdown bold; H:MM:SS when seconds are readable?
**4:22**
